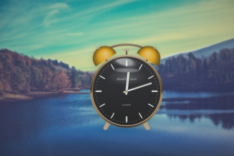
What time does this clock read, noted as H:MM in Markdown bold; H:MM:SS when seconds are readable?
**12:12**
